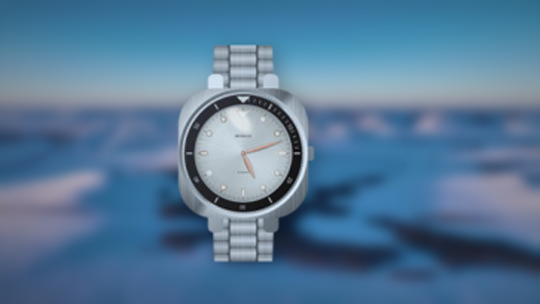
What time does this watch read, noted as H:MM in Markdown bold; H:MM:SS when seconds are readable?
**5:12**
